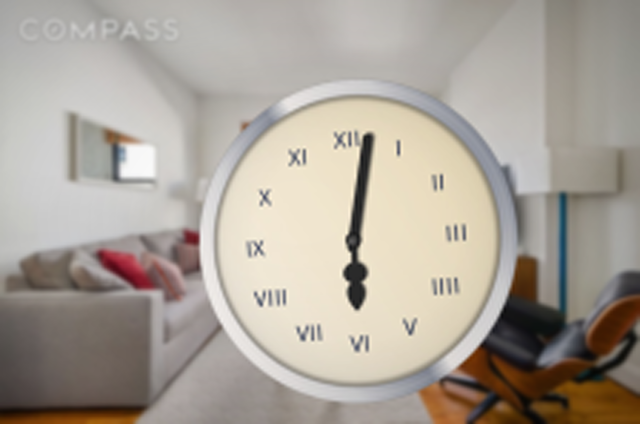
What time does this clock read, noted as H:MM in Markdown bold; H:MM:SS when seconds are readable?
**6:02**
